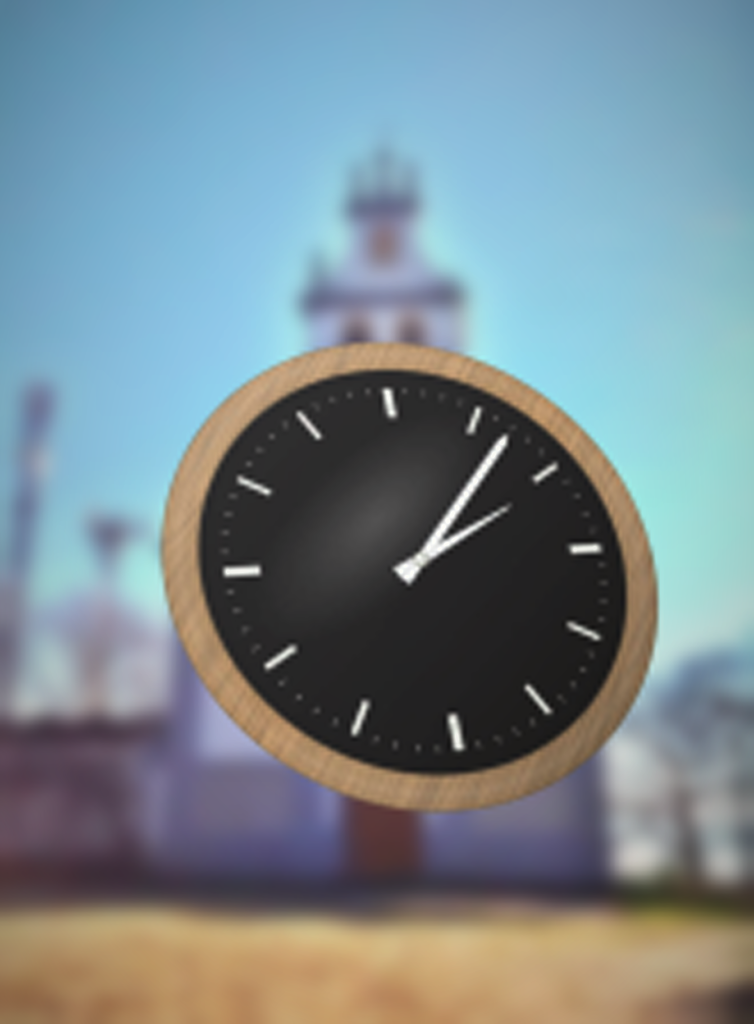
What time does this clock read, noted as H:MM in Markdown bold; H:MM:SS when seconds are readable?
**2:07**
